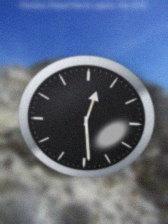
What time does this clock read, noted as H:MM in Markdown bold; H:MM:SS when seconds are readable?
**12:29**
